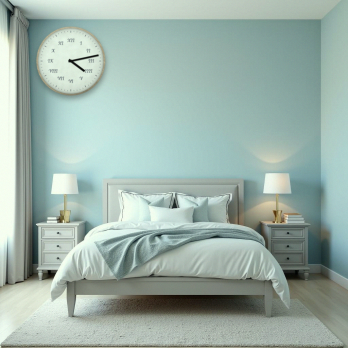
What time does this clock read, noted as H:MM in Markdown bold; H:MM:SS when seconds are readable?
**4:13**
